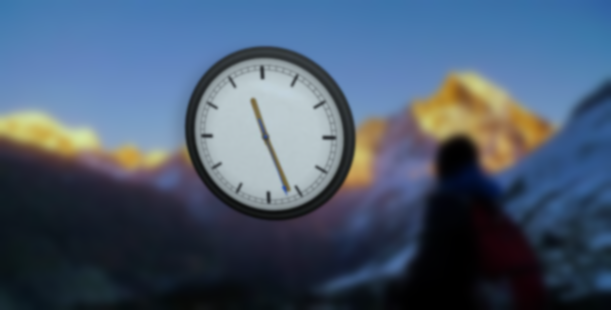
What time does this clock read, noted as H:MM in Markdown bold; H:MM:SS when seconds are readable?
**11:26:27**
